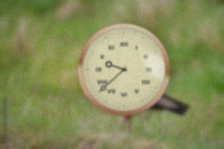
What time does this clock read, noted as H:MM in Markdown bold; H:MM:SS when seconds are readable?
**9:38**
